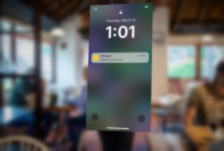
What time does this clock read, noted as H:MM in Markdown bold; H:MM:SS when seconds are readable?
**1:01**
